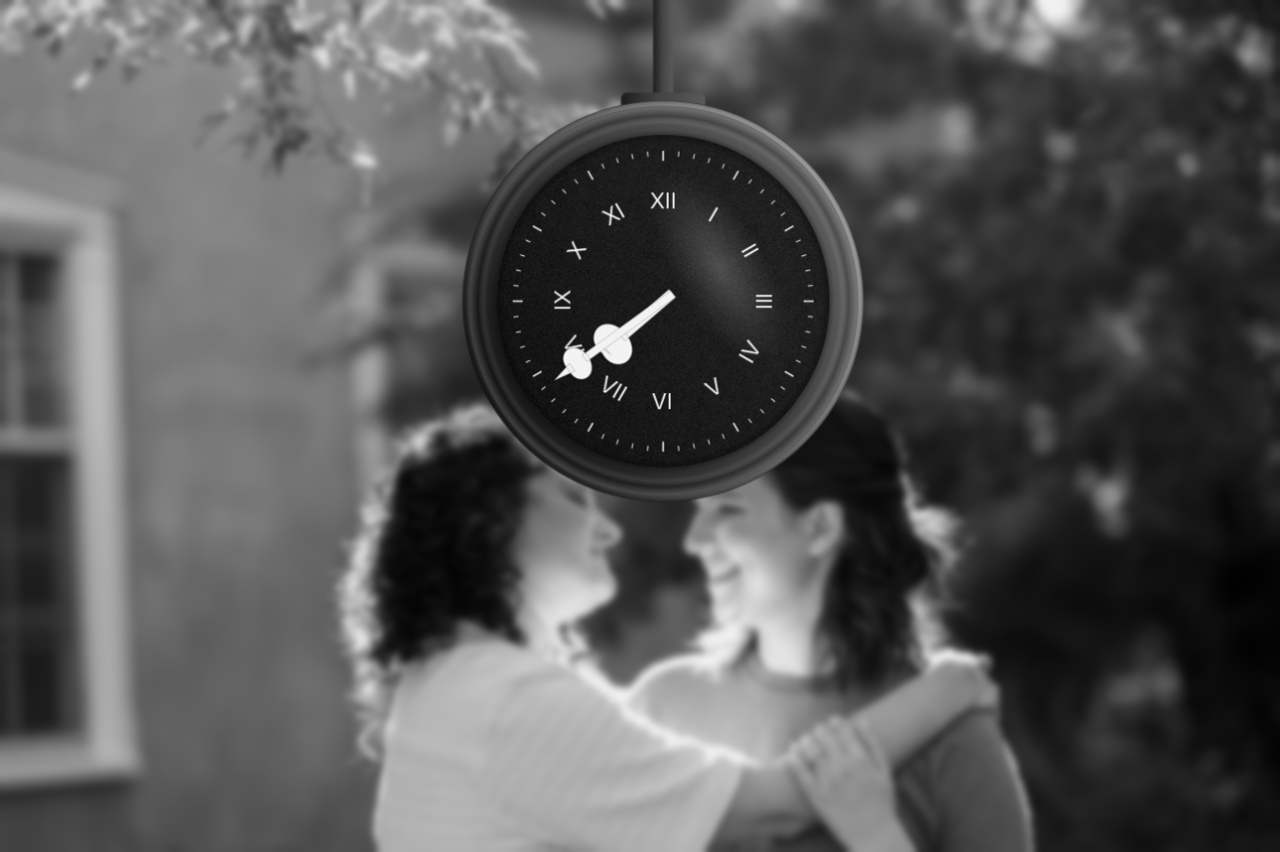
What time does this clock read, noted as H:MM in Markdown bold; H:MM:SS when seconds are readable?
**7:39**
